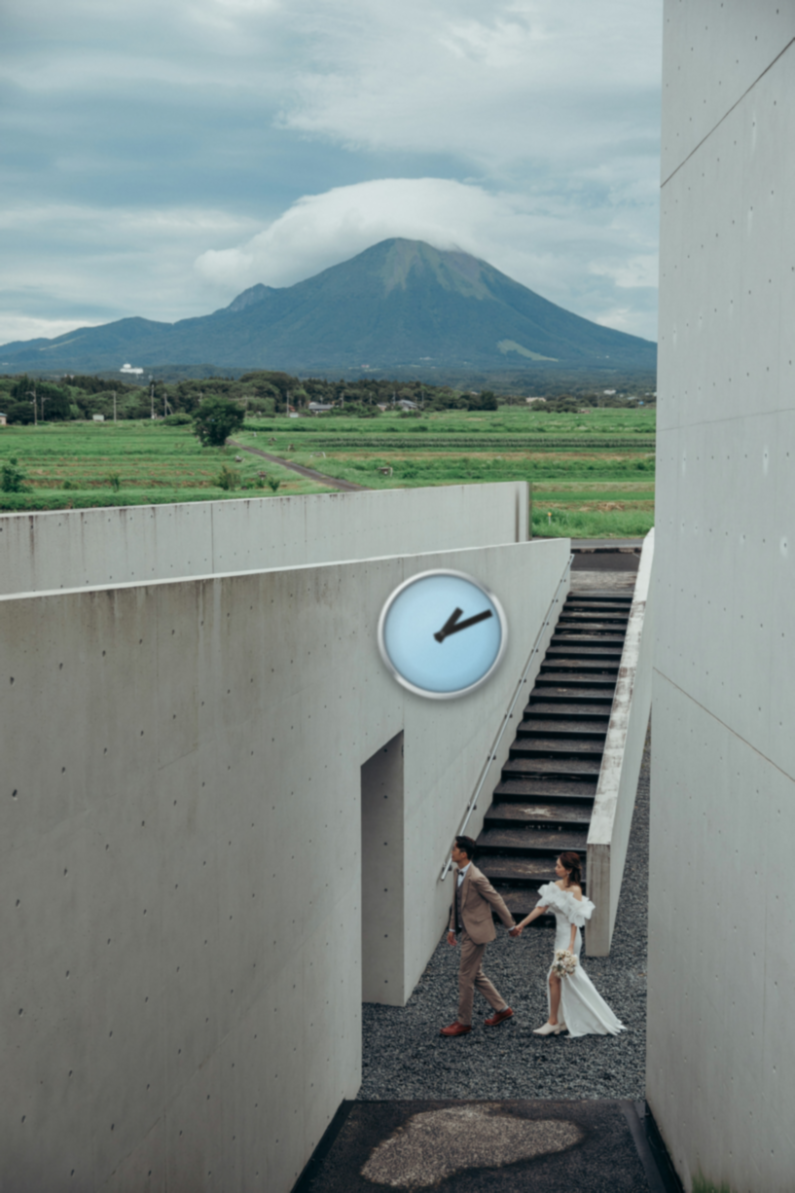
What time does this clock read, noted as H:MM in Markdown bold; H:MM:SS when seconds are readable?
**1:11**
